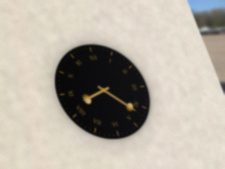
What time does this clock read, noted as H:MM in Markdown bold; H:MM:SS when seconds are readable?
**8:22**
